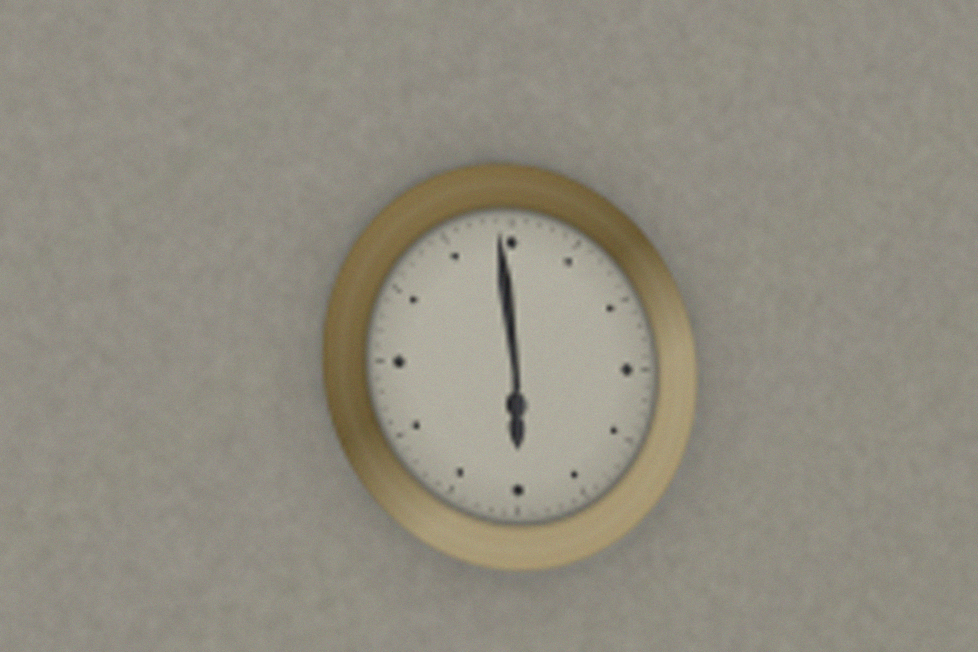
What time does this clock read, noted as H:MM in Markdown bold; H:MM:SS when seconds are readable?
**5:59**
